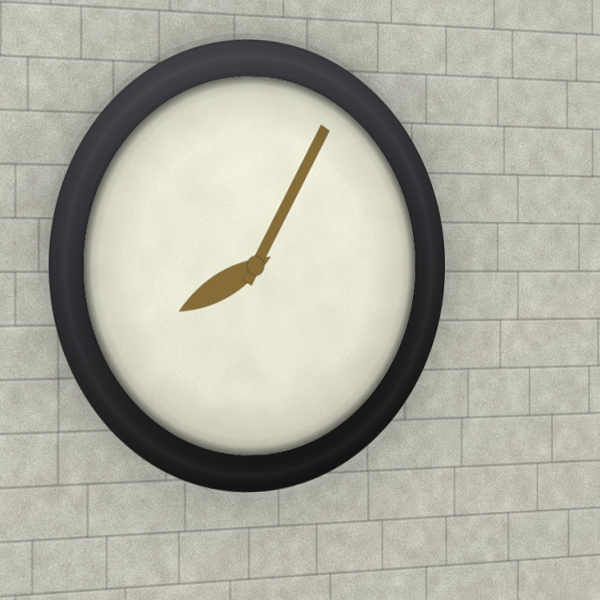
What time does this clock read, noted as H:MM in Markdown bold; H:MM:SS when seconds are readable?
**8:05**
